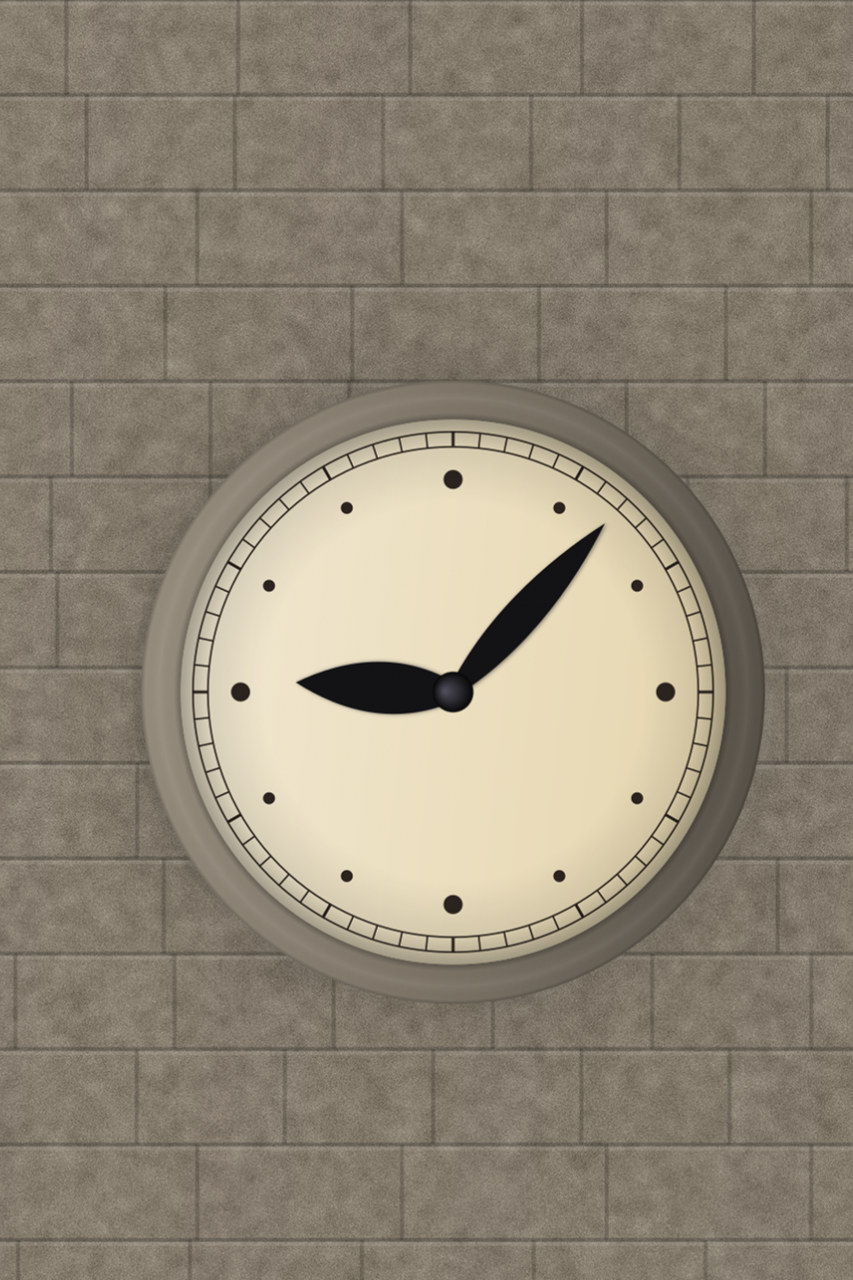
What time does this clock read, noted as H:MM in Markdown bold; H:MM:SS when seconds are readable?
**9:07**
